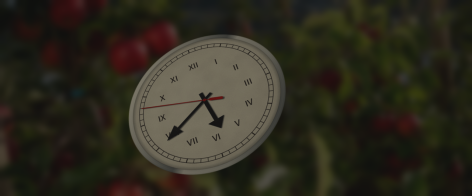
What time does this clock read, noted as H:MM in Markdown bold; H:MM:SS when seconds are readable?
**5:39:48**
